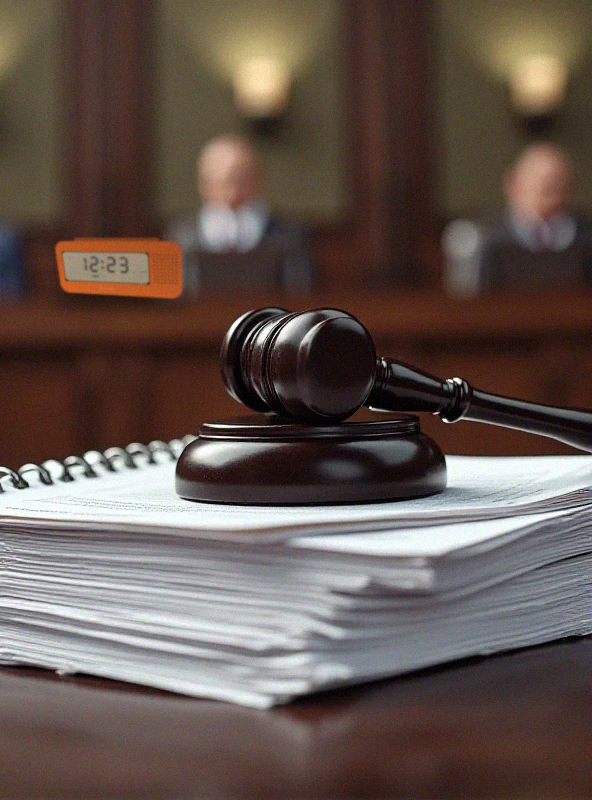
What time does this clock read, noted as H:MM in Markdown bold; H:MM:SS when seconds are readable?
**12:23**
